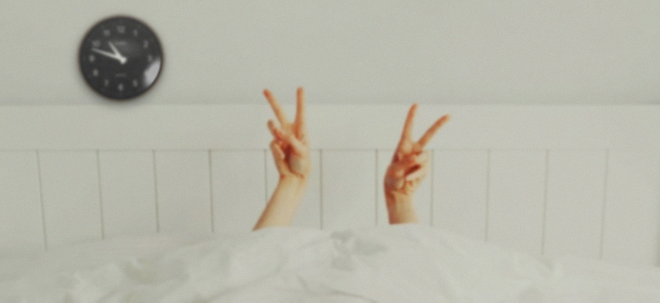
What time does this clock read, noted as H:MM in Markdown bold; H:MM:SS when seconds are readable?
**10:48**
